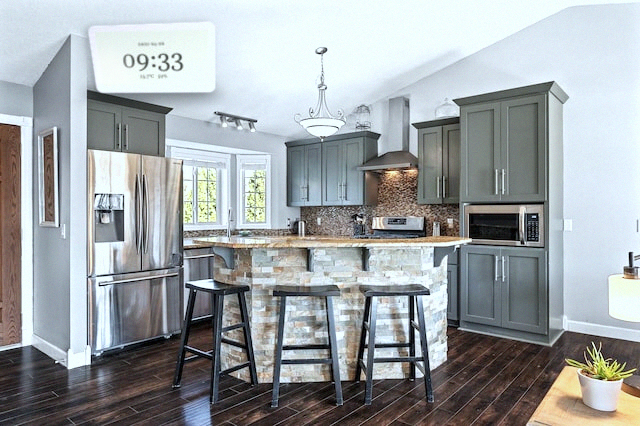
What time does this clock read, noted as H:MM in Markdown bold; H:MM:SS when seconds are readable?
**9:33**
